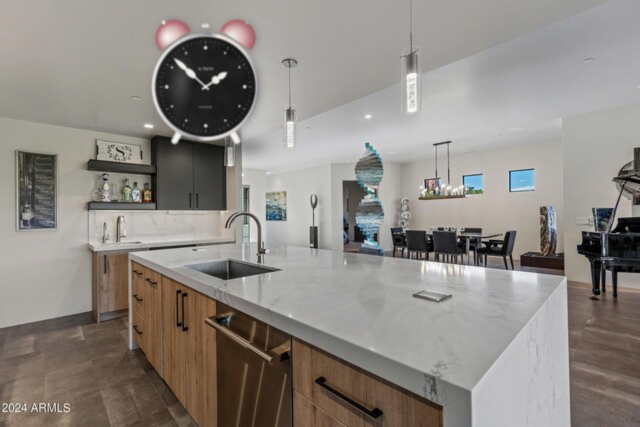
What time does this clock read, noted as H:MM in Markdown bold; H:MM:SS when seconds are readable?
**1:52**
